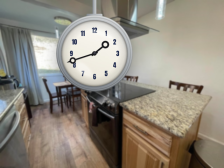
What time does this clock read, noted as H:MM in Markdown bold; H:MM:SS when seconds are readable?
**1:42**
